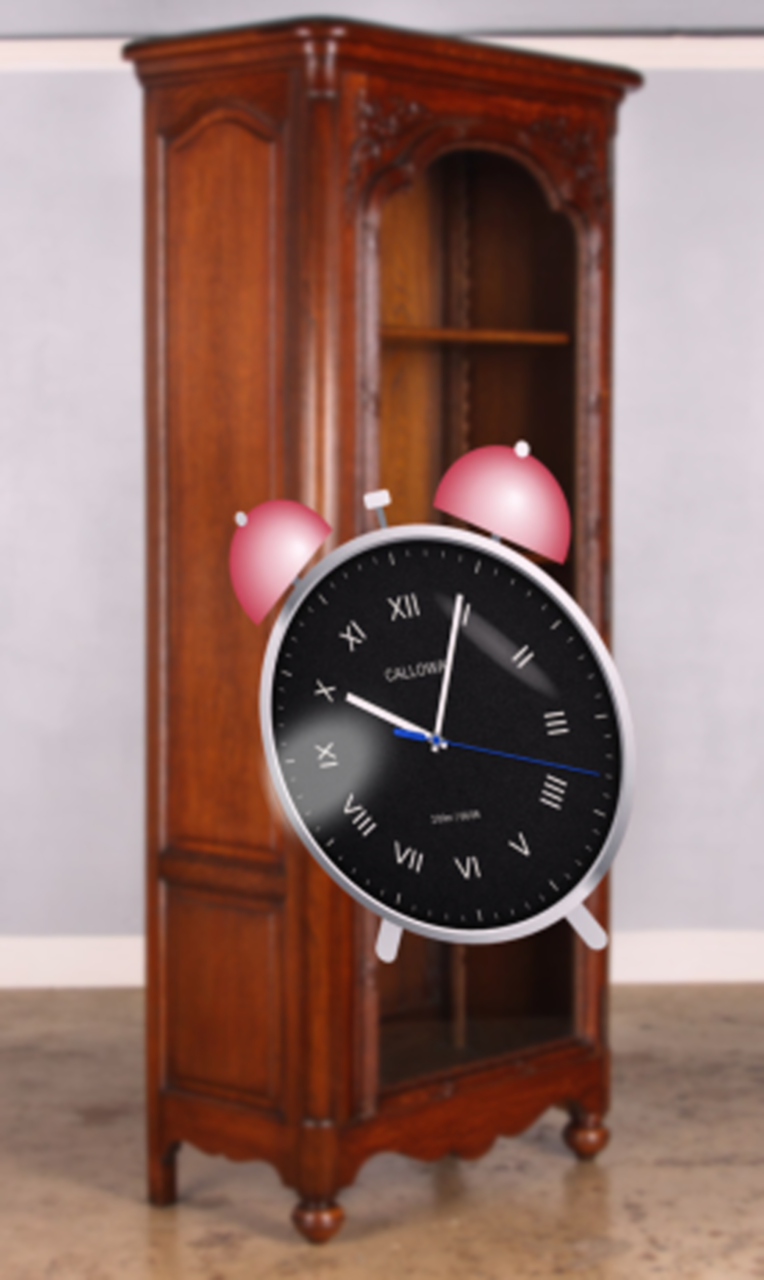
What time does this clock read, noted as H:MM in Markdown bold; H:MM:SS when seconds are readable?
**10:04:18**
